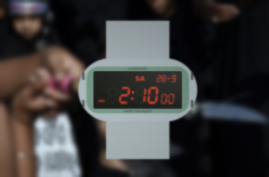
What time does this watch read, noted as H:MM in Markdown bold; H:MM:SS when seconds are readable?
**2:10:00**
